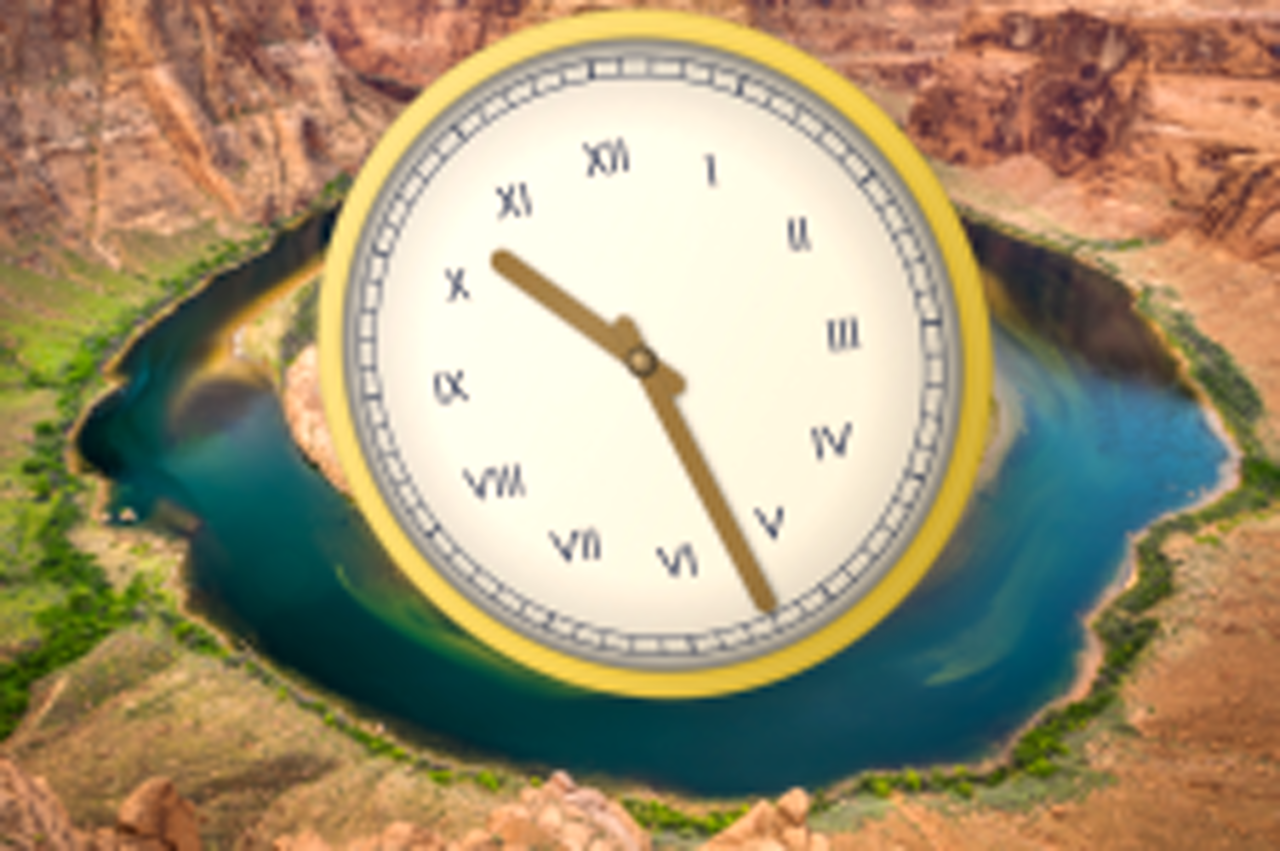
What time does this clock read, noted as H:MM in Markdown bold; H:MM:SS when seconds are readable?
**10:27**
